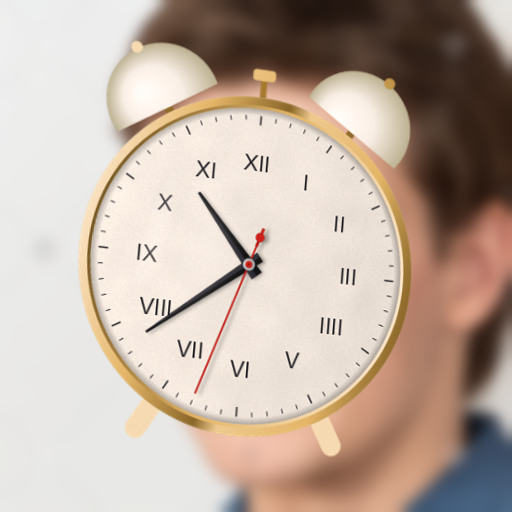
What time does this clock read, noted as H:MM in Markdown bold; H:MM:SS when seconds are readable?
**10:38:33**
